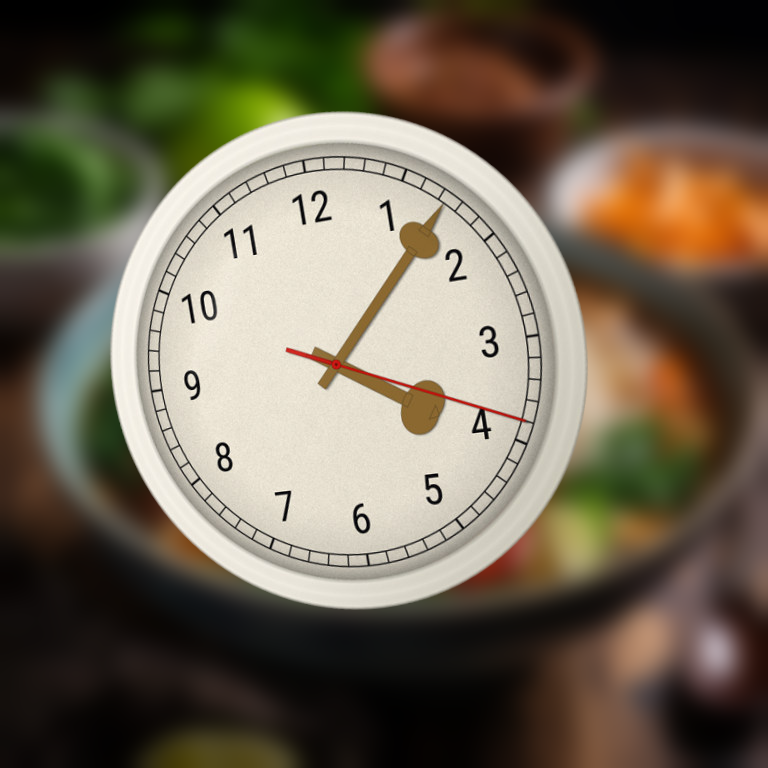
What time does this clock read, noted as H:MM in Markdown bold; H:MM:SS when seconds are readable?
**4:07:19**
